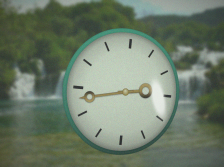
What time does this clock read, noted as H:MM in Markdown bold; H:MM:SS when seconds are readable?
**2:43**
